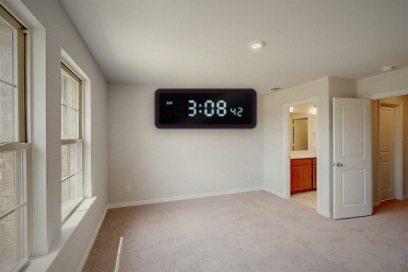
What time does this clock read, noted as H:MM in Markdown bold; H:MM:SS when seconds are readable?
**3:08:42**
